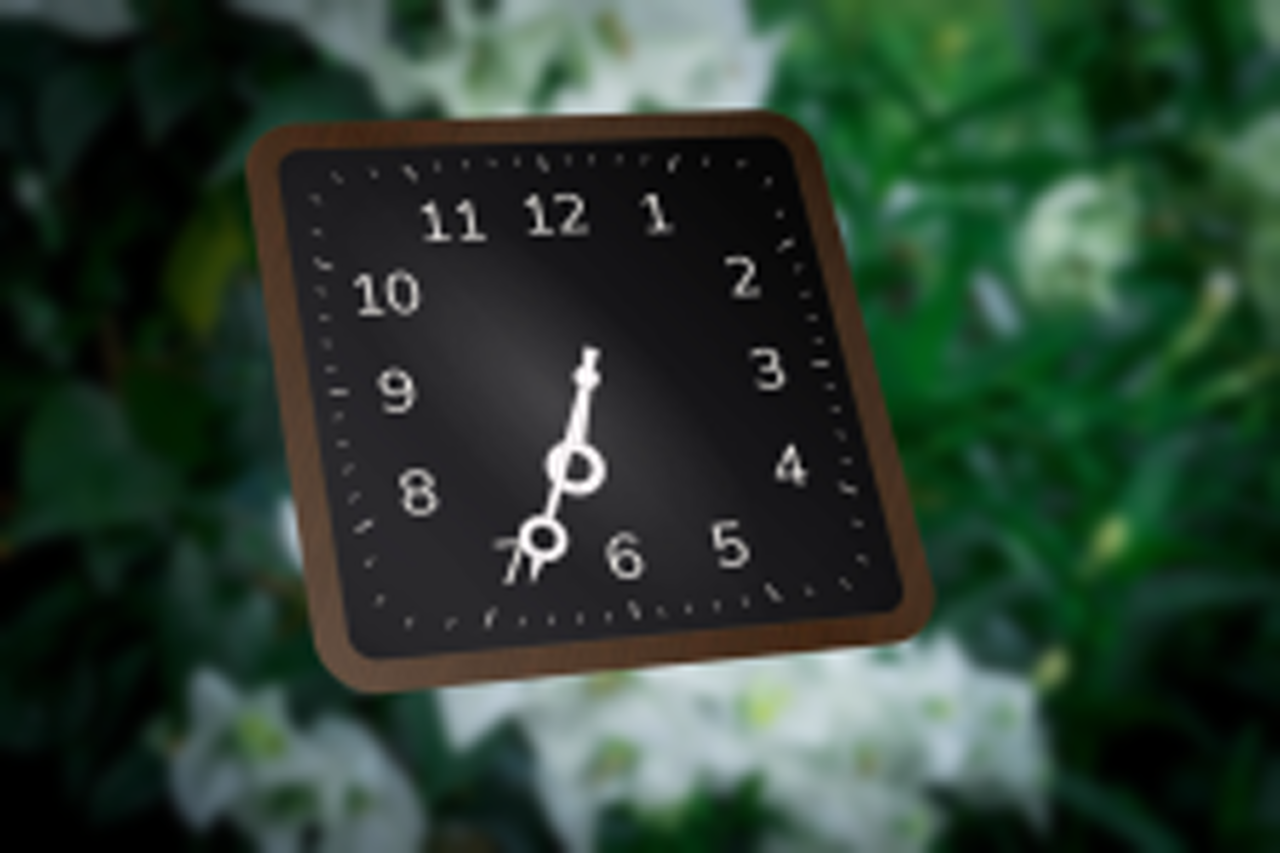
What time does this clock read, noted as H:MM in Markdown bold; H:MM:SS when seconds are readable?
**6:34**
